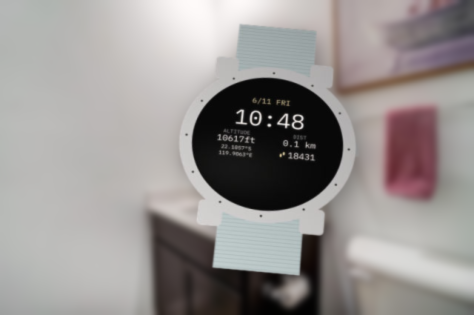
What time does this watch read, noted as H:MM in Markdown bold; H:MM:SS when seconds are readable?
**10:48**
